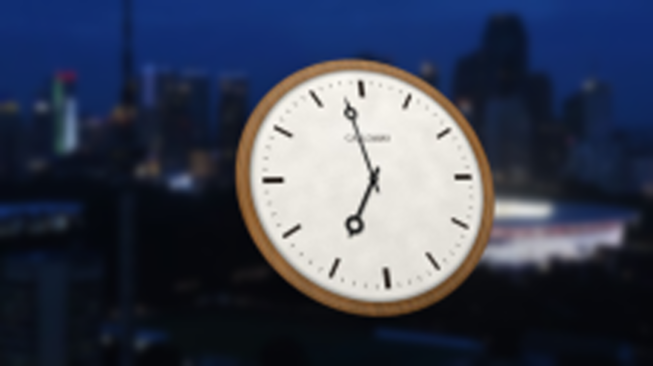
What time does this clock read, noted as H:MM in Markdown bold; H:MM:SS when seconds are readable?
**6:58**
